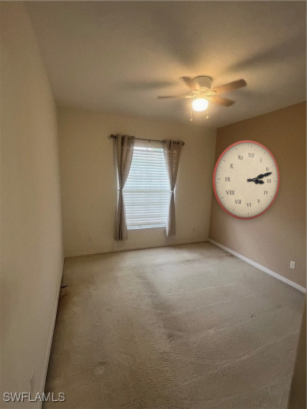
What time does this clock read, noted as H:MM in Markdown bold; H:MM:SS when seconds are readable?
**3:12**
